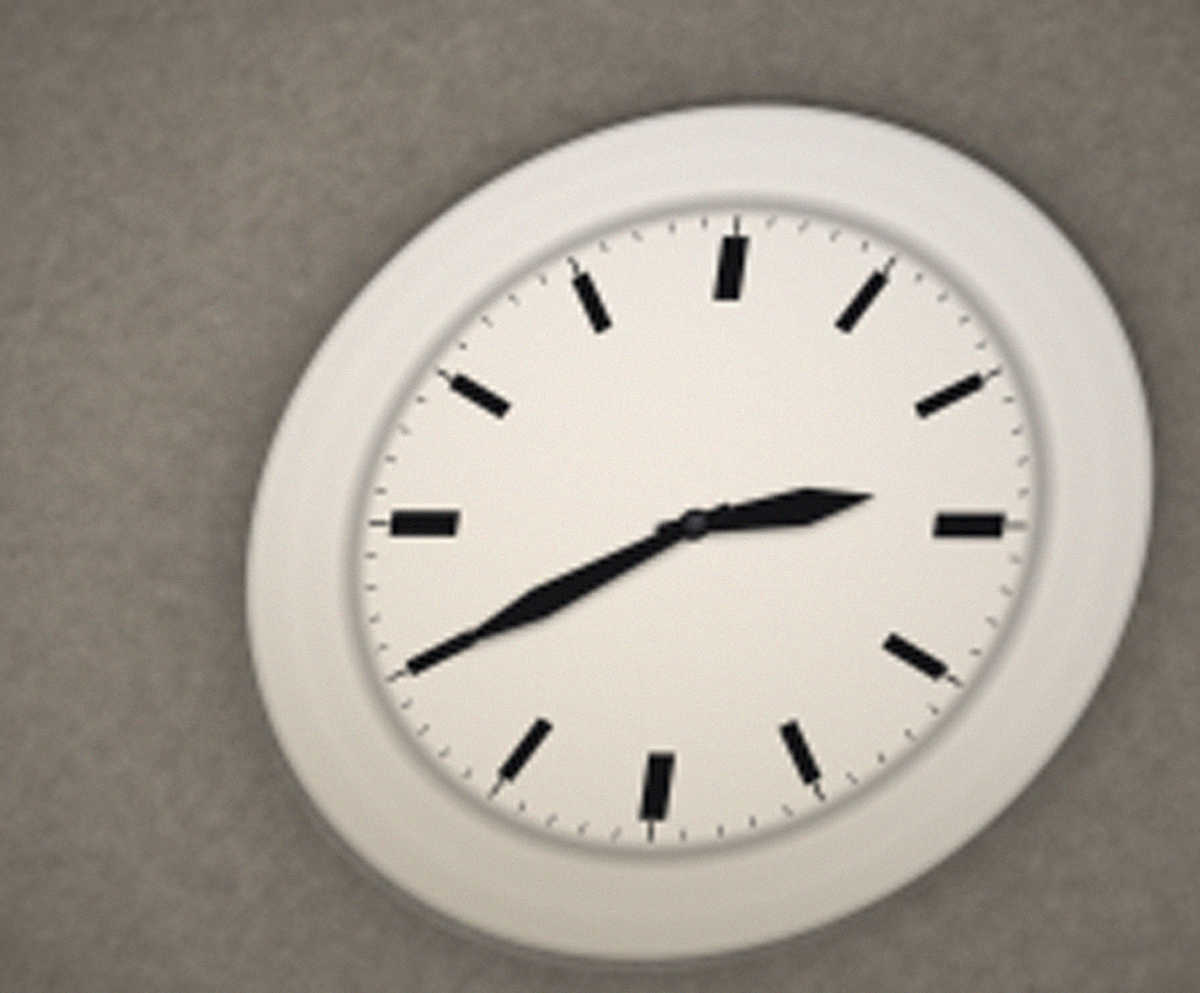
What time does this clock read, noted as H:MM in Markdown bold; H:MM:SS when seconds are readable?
**2:40**
